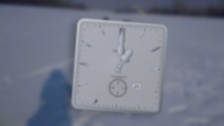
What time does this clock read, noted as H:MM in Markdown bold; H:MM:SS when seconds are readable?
**1:00**
